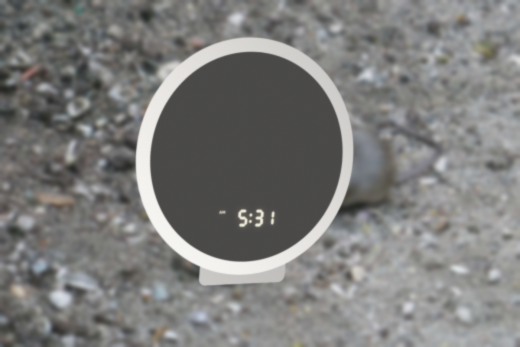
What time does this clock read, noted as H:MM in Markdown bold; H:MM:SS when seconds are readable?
**5:31**
